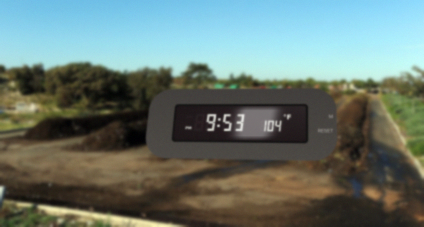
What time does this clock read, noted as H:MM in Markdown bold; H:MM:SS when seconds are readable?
**9:53**
